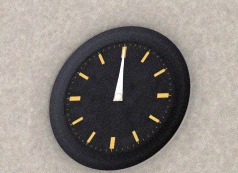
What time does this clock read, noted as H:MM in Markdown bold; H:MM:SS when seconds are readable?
**12:00**
